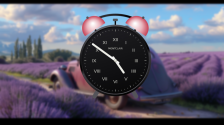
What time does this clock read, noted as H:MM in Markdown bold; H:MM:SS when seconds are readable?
**4:51**
